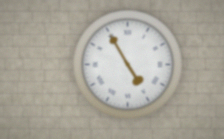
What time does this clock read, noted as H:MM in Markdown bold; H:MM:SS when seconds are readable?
**4:55**
